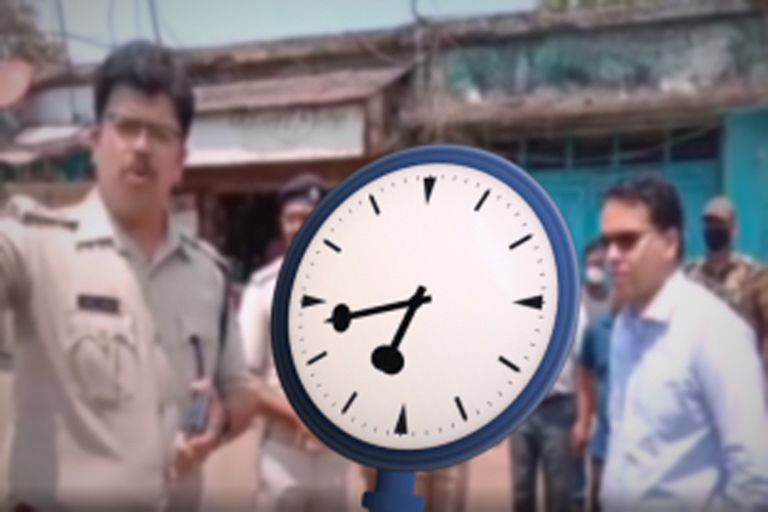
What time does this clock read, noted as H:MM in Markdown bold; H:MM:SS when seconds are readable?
**6:43**
